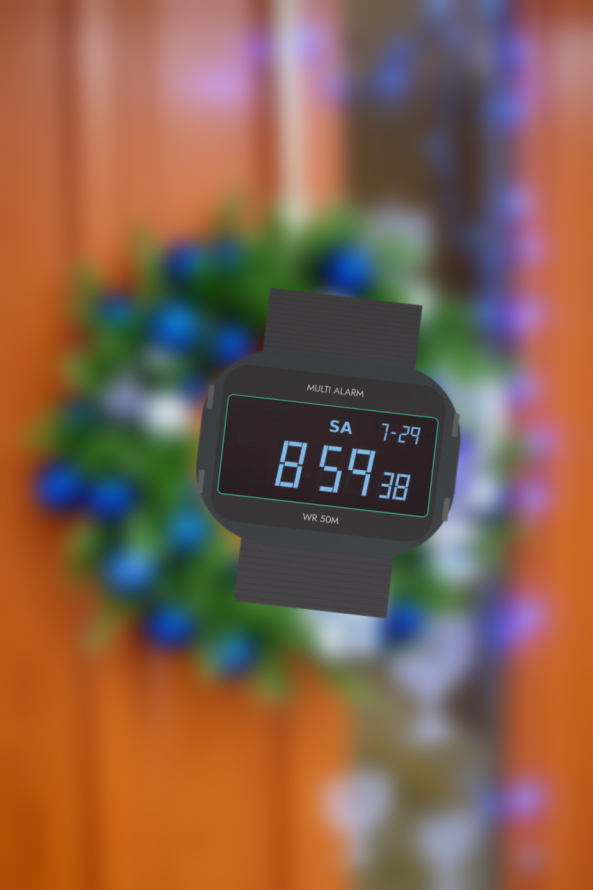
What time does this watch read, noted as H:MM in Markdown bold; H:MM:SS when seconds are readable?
**8:59:38**
